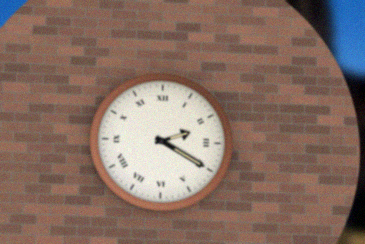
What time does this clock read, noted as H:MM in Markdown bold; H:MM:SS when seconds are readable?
**2:20**
